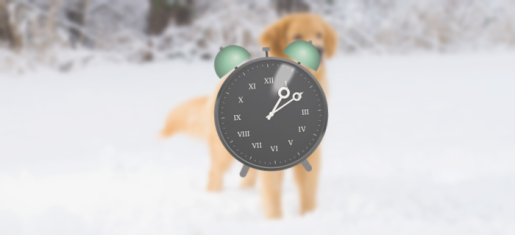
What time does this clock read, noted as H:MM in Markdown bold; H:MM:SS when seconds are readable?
**1:10**
